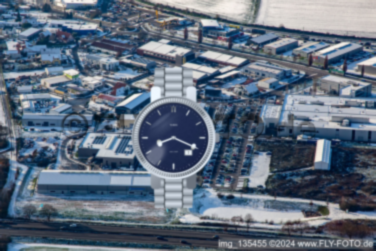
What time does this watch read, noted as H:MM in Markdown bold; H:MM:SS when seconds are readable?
**8:19**
